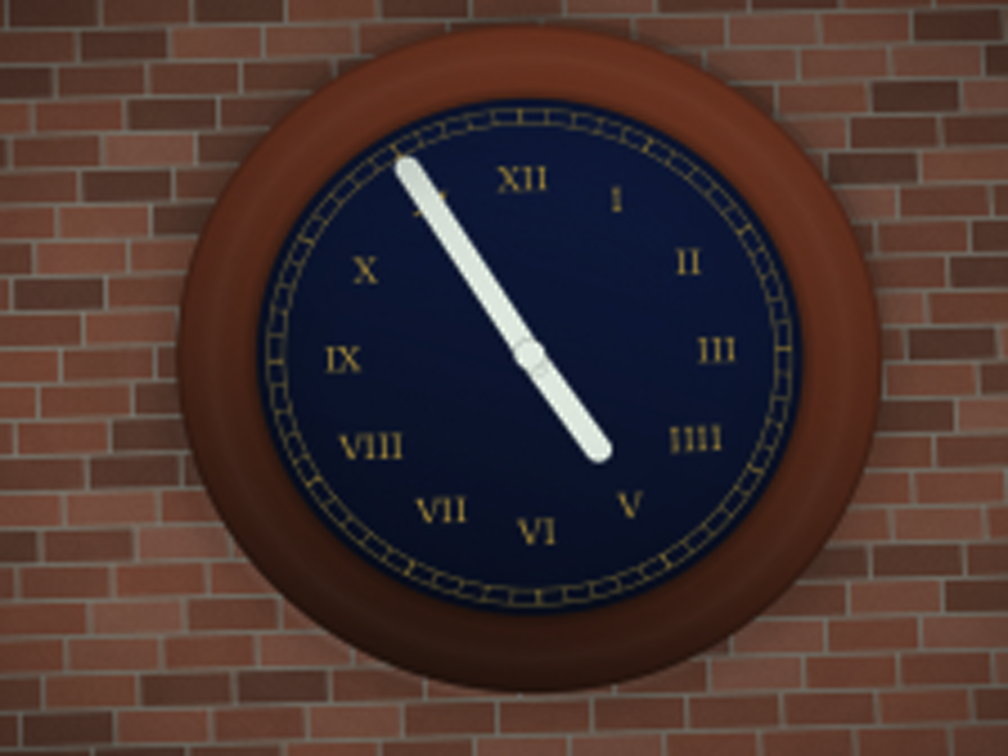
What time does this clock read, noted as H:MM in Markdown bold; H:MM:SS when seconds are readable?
**4:55**
